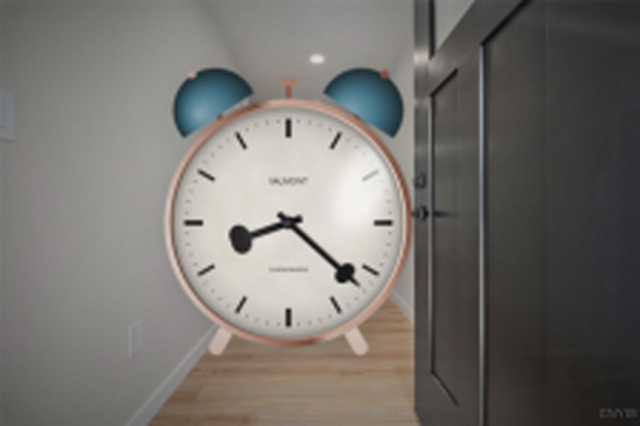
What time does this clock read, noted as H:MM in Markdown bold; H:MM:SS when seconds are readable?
**8:22**
